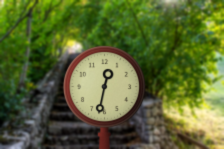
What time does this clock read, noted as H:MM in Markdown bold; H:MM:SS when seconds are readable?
**12:32**
